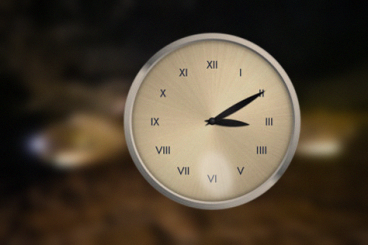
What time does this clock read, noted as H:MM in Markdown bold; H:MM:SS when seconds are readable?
**3:10**
